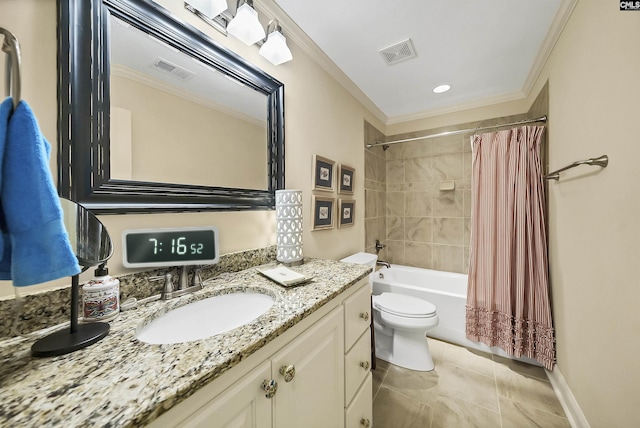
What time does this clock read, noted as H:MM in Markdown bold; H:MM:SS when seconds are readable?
**7:16:52**
